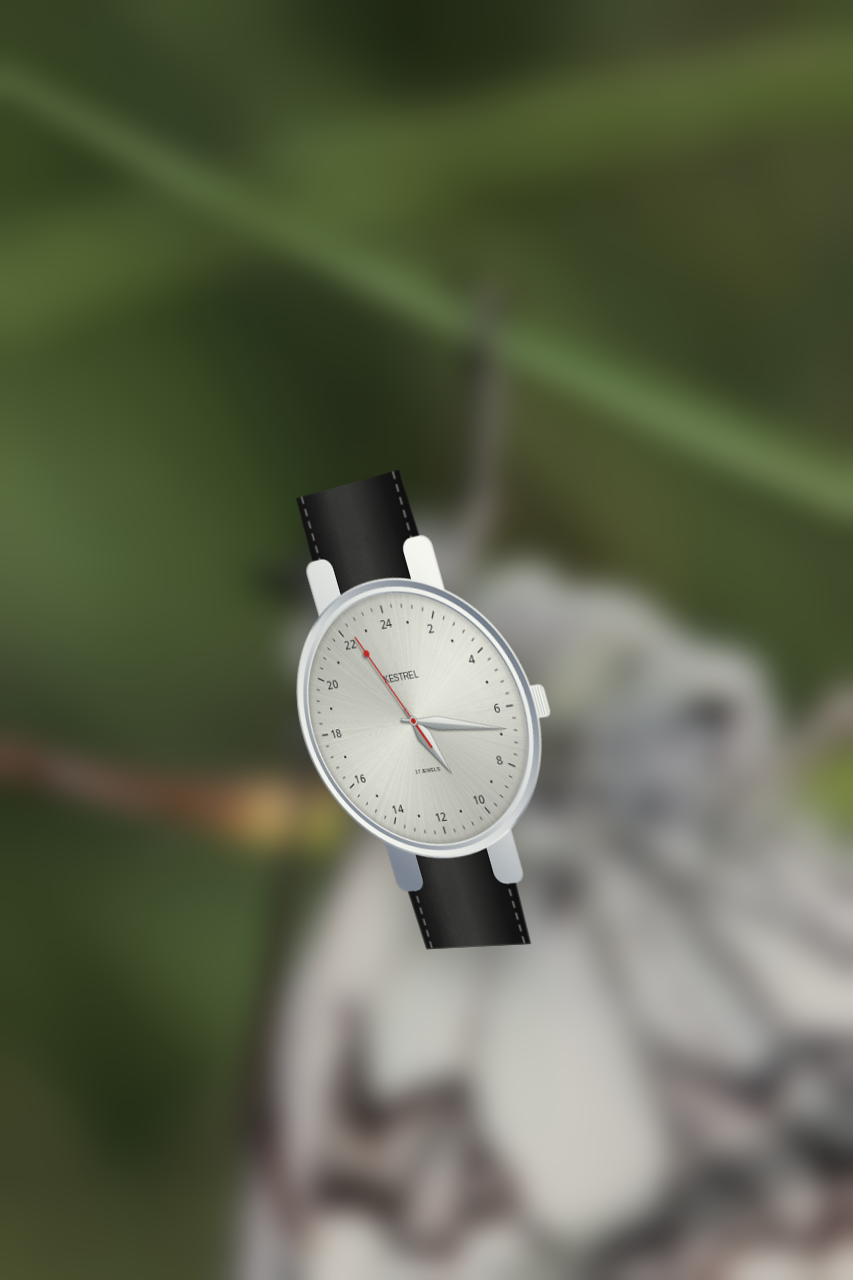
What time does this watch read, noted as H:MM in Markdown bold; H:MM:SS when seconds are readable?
**10:16:56**
